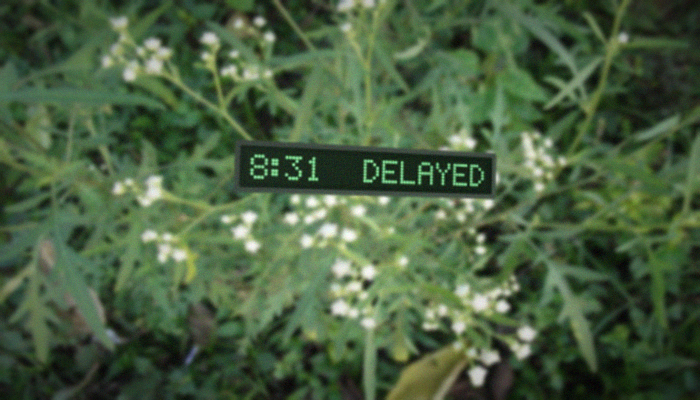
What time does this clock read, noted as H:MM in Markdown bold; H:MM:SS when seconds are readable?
**8:31**
